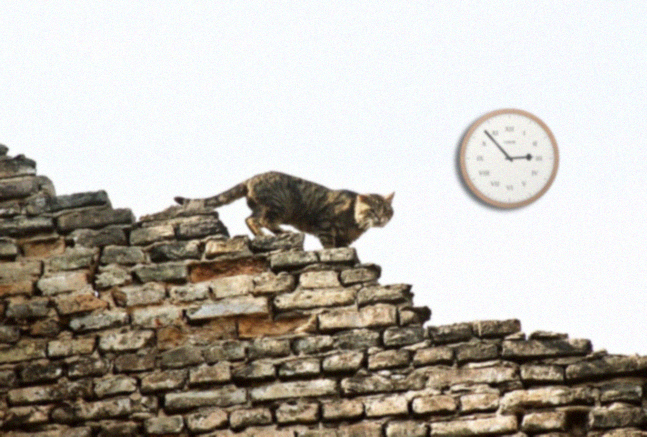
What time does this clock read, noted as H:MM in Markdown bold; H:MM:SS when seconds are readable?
**2:53**
